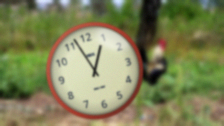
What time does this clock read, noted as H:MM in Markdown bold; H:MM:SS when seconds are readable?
**12:57**
